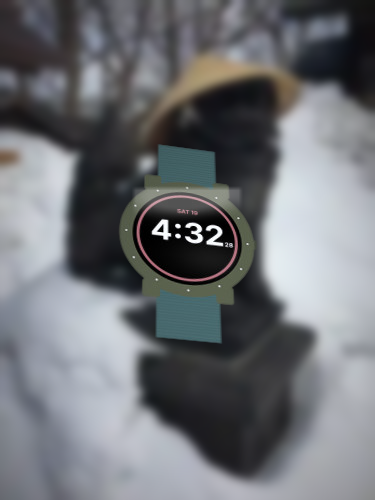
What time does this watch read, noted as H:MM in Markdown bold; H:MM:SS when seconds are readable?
**4:32**
